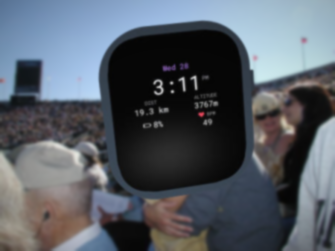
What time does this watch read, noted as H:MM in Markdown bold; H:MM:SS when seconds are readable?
**3:11**
